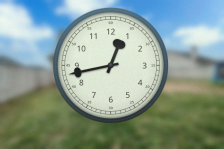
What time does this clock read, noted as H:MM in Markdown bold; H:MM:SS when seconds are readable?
**12:43**
